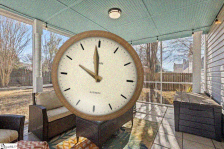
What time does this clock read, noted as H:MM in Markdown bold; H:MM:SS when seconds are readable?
**9:59**
